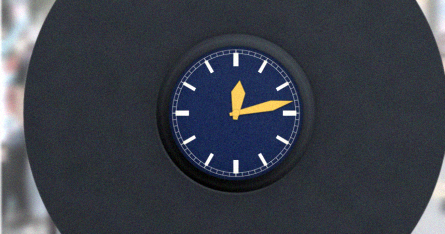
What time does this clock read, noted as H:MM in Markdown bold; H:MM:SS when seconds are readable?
**12:13**
